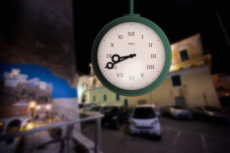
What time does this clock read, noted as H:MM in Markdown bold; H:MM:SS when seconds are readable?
**8:41**
